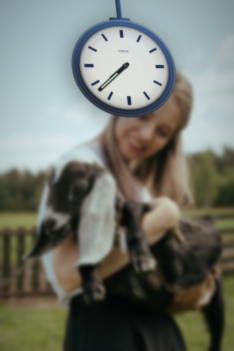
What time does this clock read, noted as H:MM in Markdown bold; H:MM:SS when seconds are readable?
**7:38**
